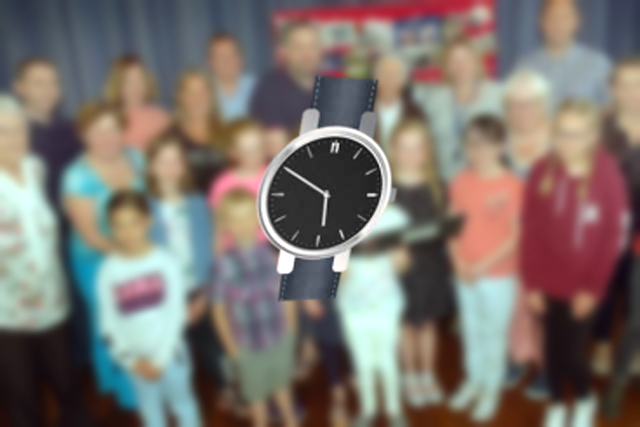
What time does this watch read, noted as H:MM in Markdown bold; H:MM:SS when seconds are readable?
**5:50**
